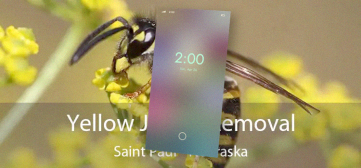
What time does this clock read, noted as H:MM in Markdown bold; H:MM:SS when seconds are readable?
**2:00**
